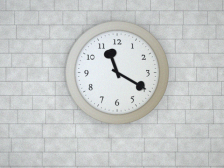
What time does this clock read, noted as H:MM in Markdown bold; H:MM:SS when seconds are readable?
**11:20**
